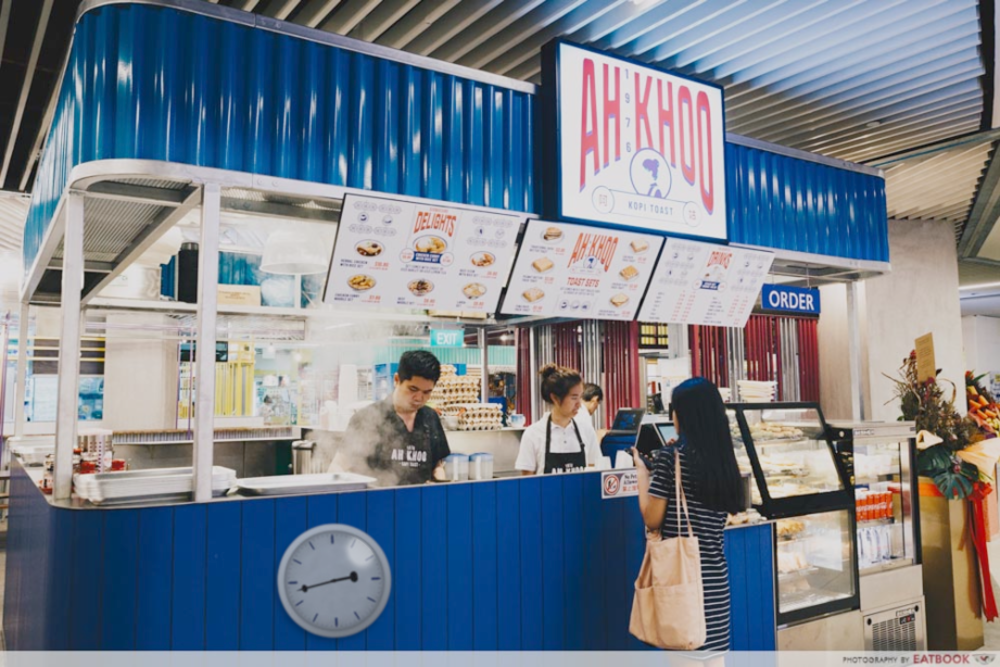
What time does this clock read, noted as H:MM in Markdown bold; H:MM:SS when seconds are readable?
**2:43**
